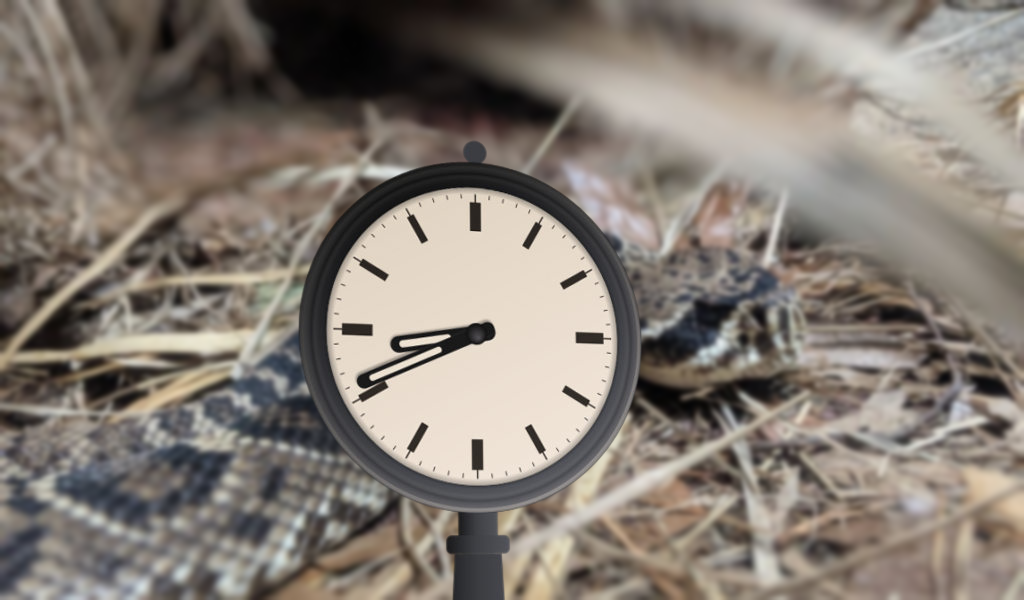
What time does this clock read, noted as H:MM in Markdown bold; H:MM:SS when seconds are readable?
**8:41**
